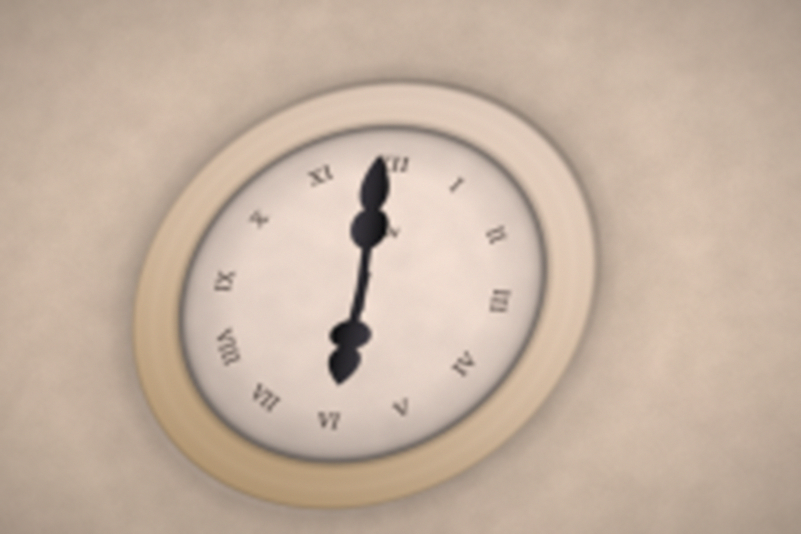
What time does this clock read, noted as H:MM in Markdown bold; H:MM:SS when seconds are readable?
**5:59**
